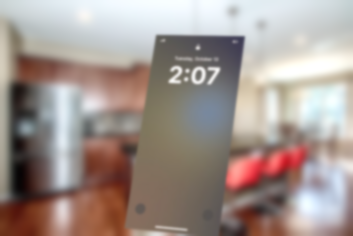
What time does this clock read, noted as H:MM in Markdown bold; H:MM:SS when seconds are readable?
**2:07**
